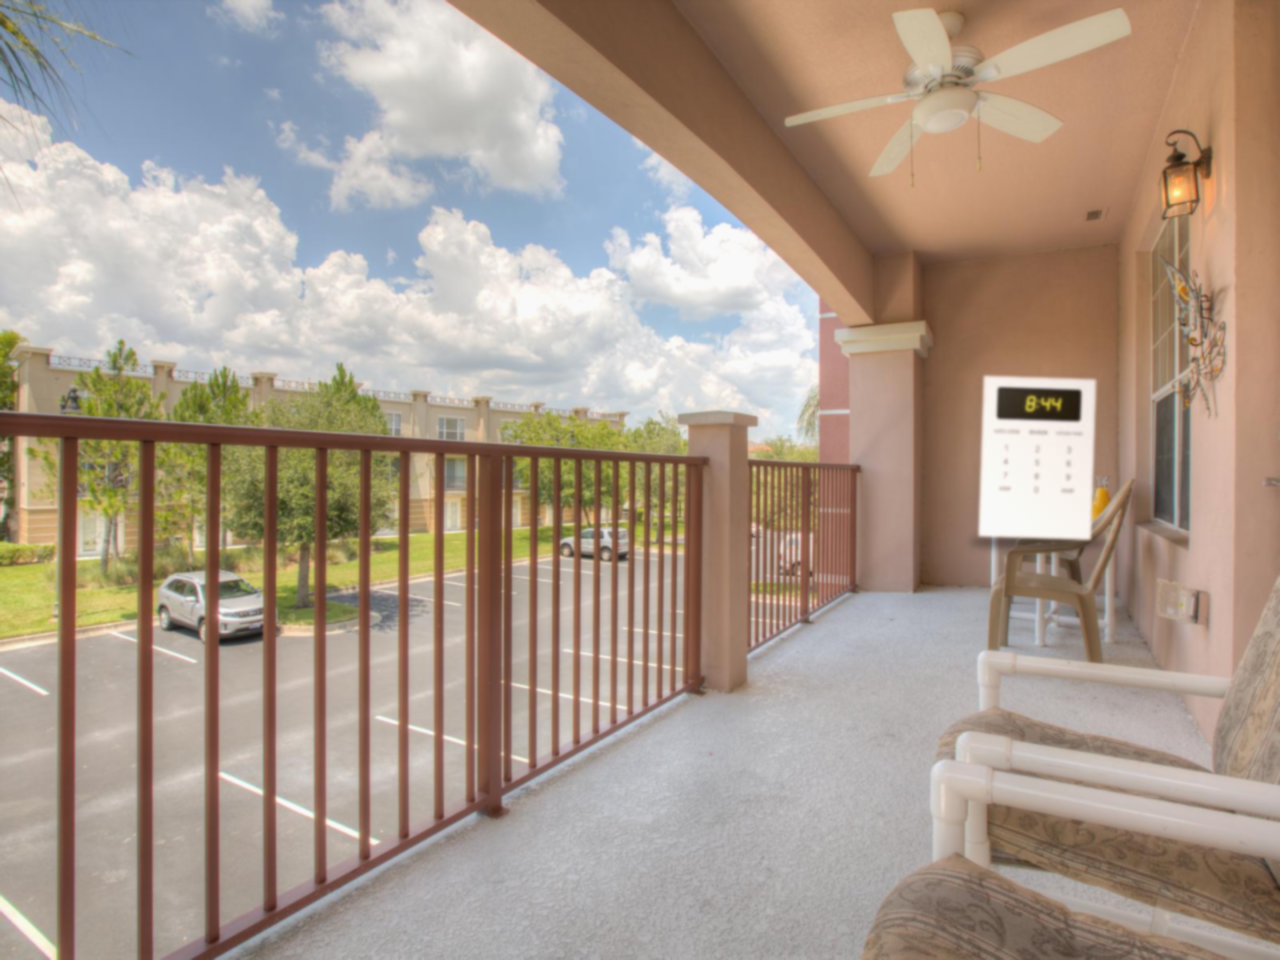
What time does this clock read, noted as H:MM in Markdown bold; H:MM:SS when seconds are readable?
**8:44**
